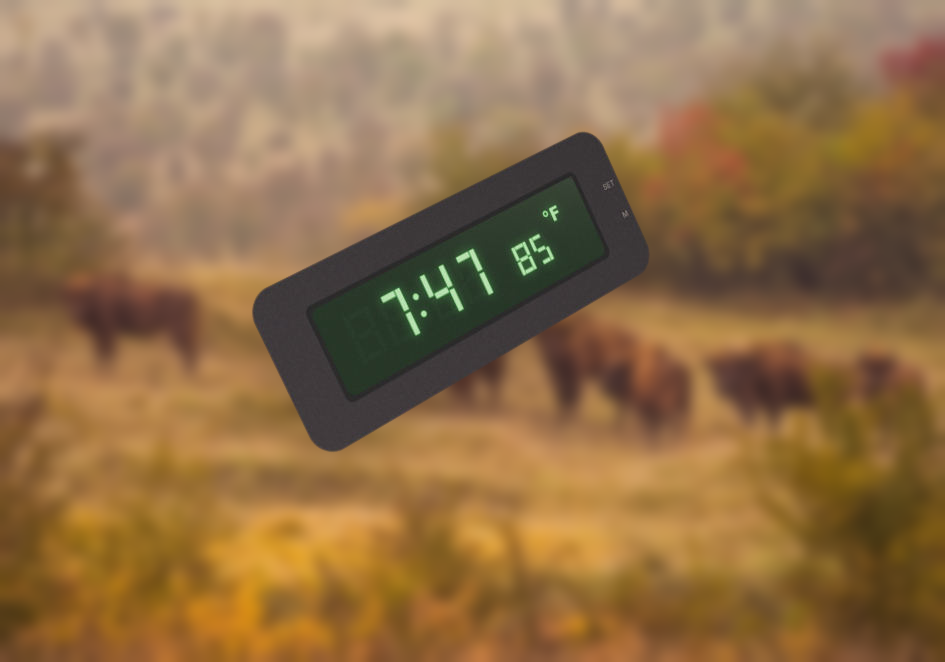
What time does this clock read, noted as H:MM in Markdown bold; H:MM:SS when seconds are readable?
**7:47**
